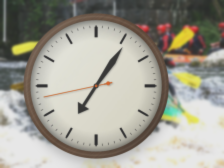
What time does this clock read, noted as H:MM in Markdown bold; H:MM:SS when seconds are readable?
**7:05:43**
